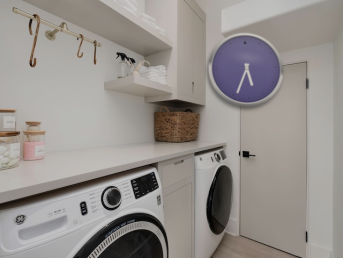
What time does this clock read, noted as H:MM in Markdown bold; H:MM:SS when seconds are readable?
**5:34**
